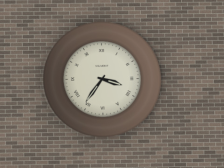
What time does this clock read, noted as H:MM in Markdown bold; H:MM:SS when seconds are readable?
**3:36**
